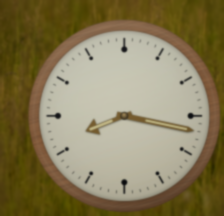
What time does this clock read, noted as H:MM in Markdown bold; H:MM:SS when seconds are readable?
**8:17**
